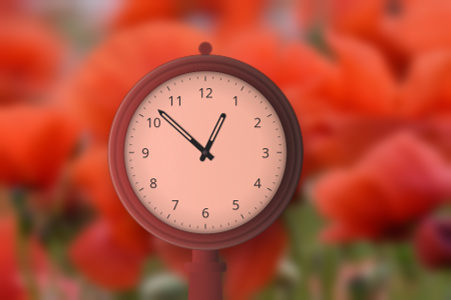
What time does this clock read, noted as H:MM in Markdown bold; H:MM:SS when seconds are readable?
**12:52**
